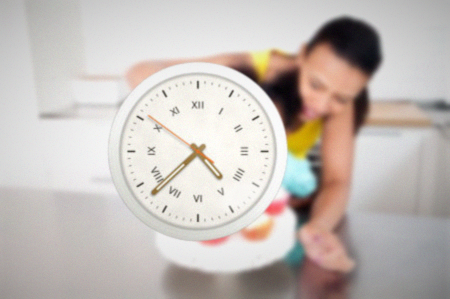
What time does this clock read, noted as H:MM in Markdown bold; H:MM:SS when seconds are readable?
**4:37:51**
